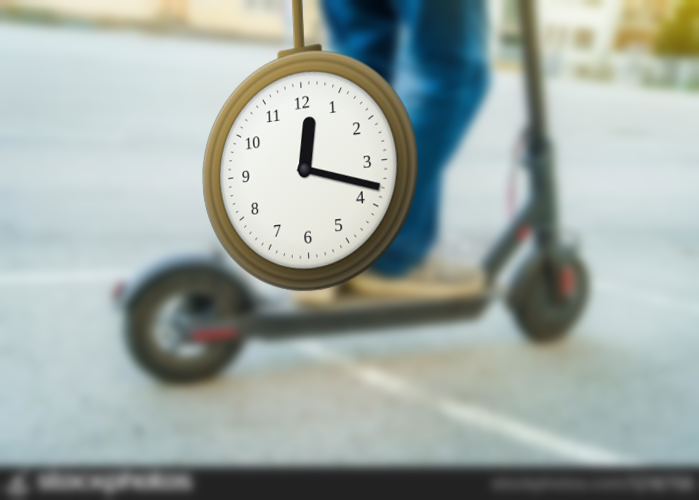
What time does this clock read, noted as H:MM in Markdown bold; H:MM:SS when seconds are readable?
**12:18**
